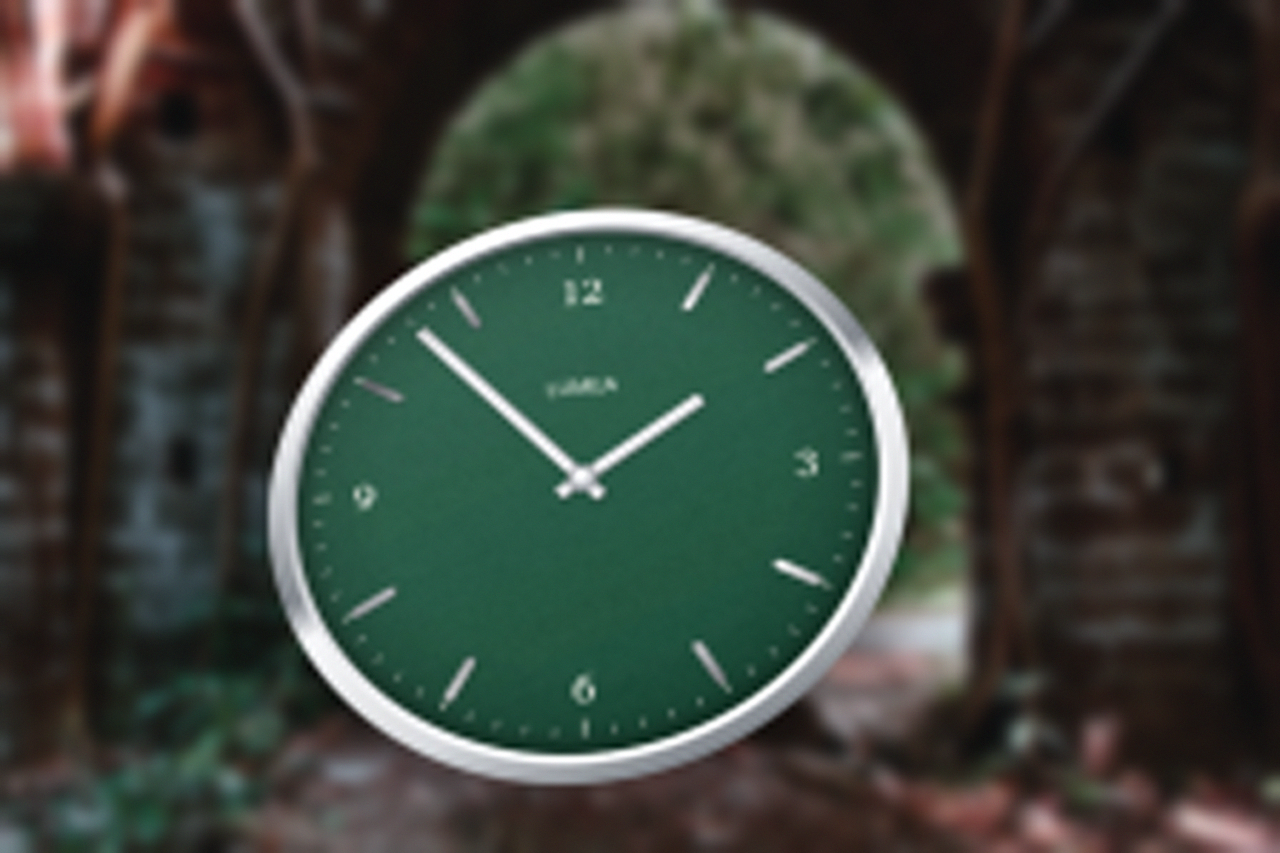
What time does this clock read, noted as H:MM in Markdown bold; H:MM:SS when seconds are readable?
**1:53**
